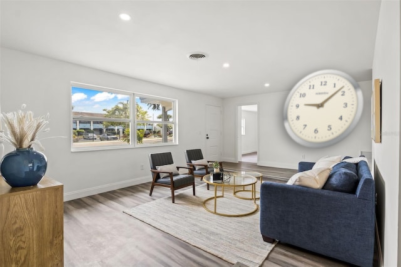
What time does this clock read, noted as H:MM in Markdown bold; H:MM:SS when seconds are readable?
**9:08**
